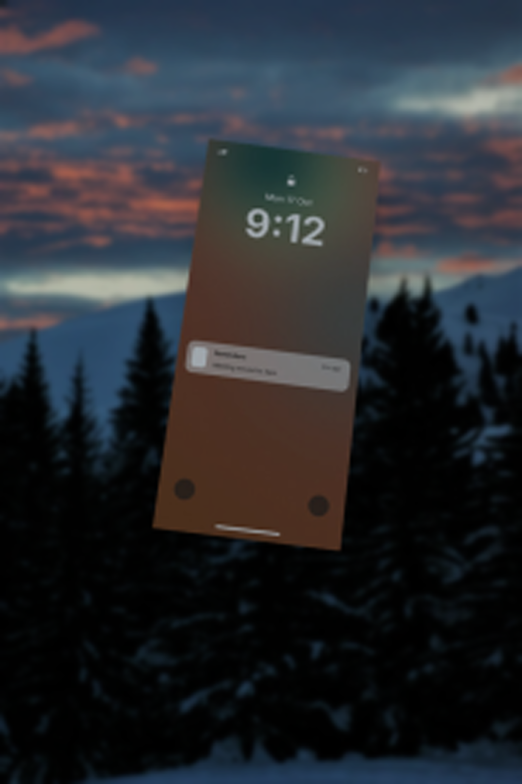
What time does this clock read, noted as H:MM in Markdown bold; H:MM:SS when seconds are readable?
**9:12**
